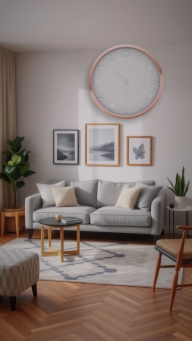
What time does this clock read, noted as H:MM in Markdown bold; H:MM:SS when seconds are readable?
**10:30**
